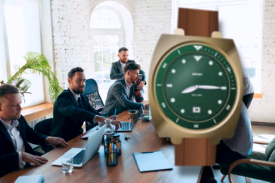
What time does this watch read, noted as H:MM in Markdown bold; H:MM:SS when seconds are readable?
**8:15**
